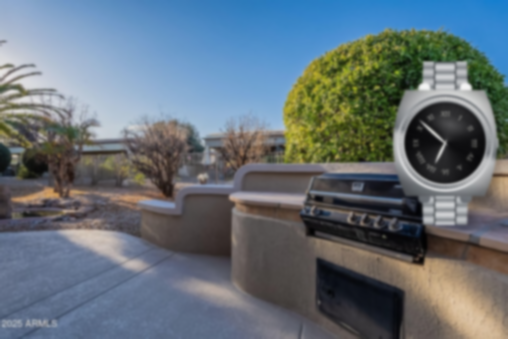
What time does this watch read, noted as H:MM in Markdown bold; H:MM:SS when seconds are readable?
**6:52**
